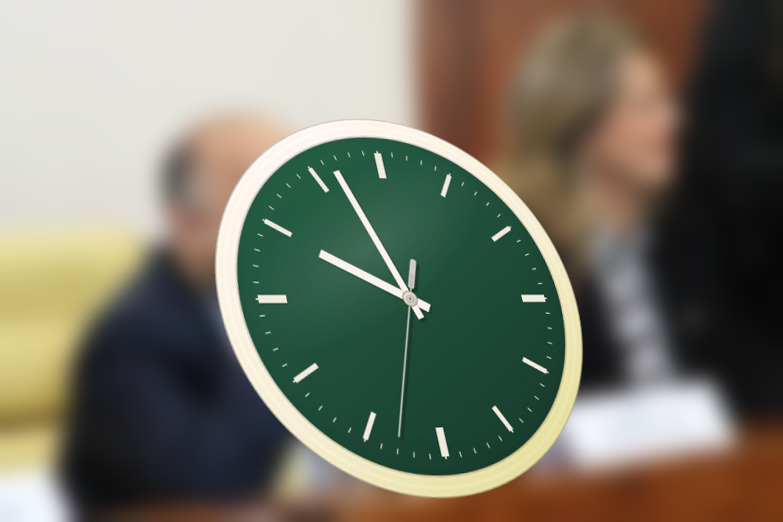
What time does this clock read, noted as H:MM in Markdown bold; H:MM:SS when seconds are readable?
**9:56:33**
